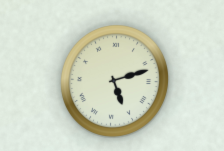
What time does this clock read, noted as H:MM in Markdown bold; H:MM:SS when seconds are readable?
**5:12**
